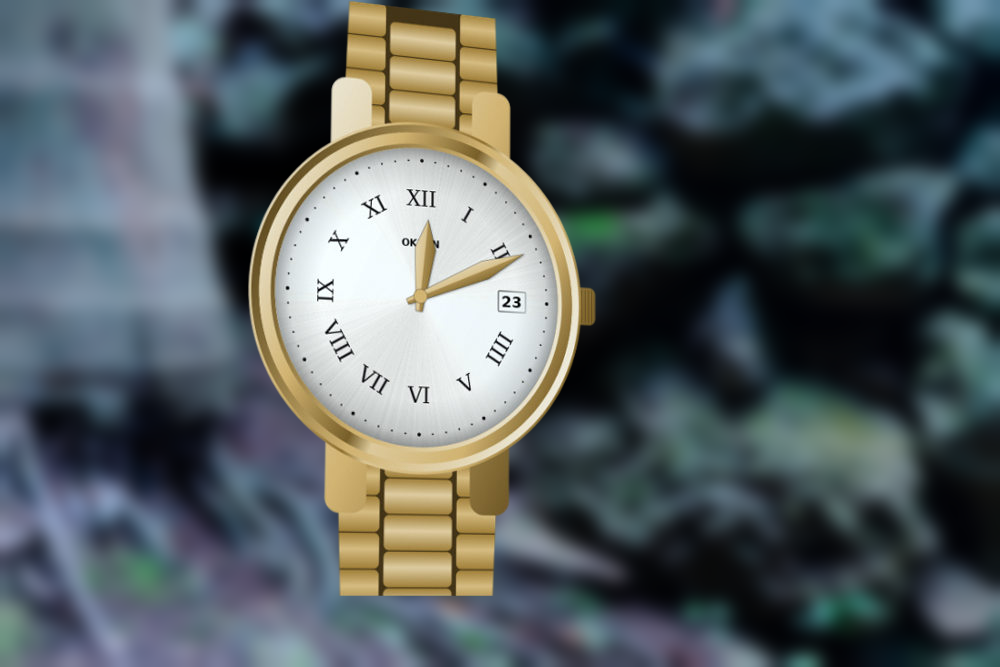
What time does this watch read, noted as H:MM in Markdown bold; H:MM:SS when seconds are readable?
**12:11**
